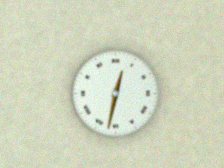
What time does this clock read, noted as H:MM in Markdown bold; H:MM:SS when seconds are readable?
**12:32**
